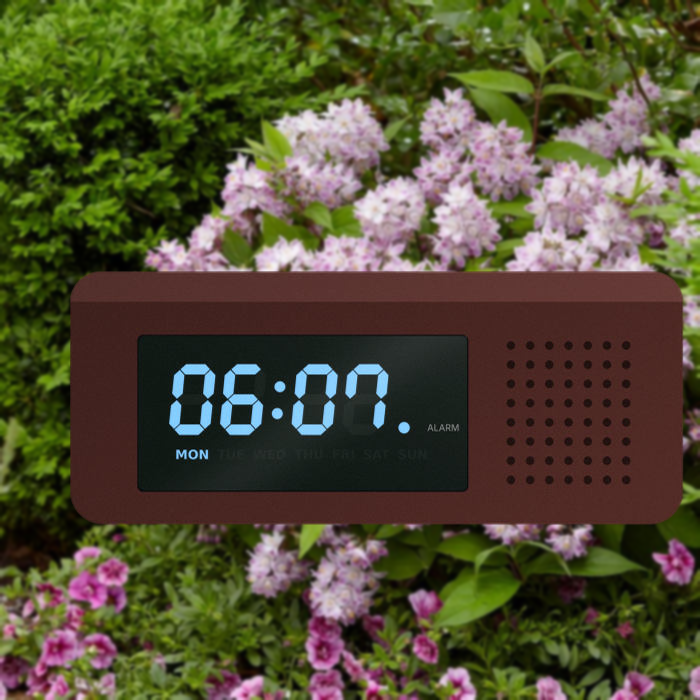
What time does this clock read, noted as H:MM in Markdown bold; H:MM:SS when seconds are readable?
**6:07**
